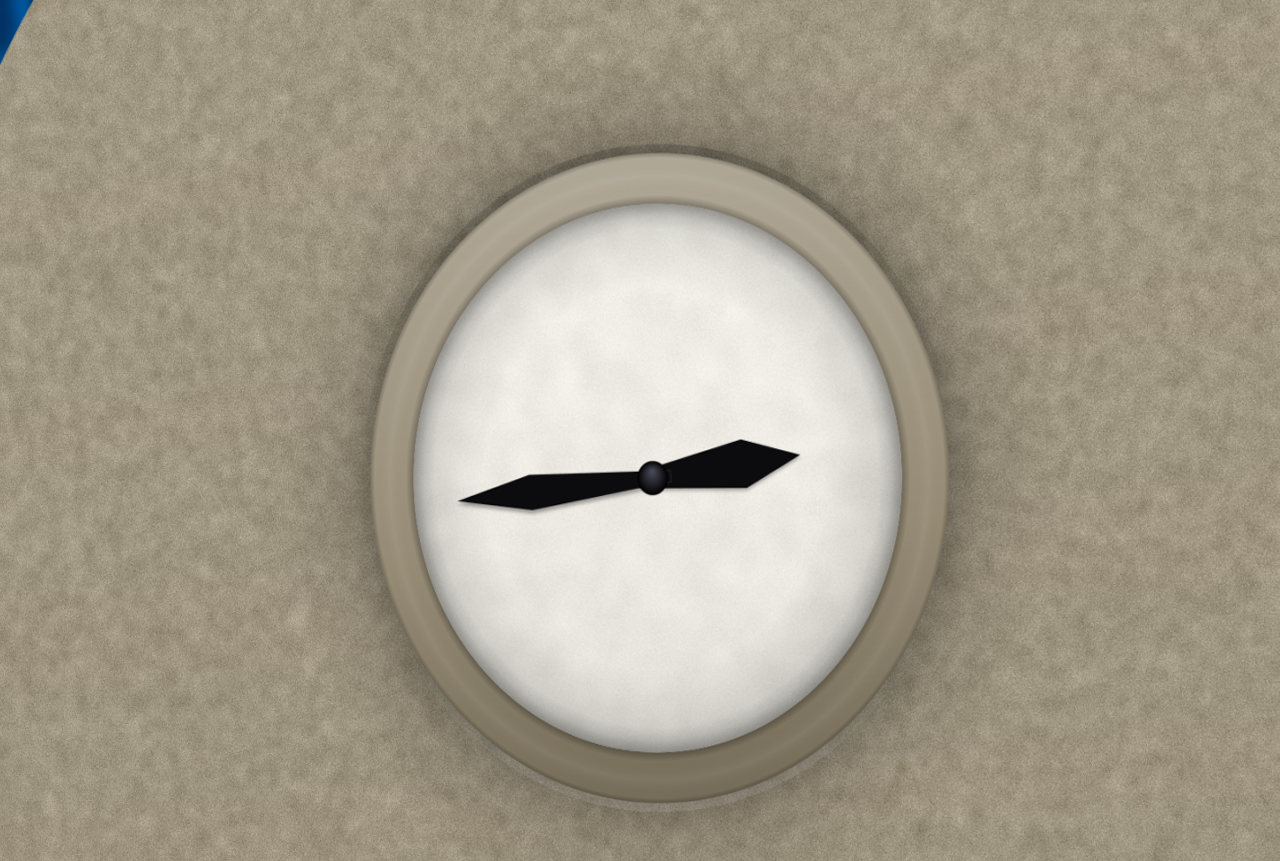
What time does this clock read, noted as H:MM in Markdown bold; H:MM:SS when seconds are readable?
**2:44**
